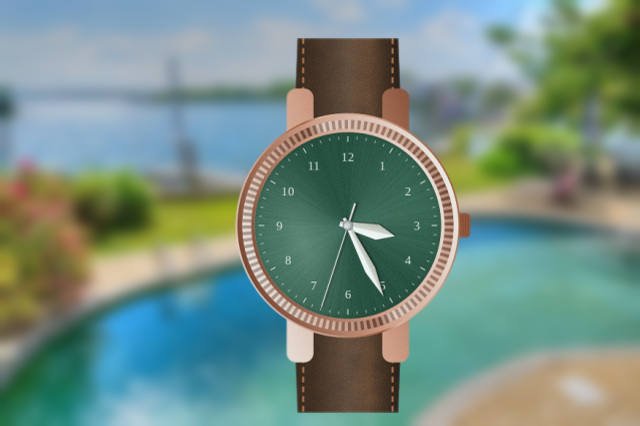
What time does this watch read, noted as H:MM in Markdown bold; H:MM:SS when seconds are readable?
**3:25:33**
